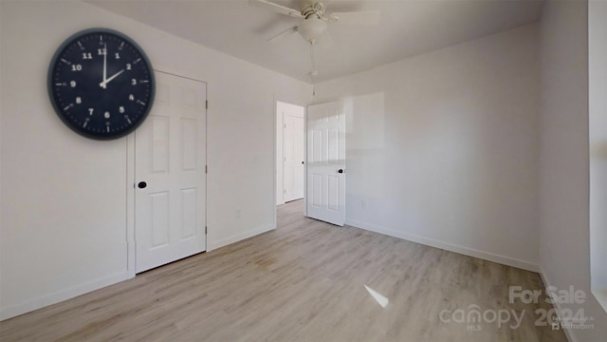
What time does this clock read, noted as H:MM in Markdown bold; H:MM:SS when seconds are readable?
**2:01**
